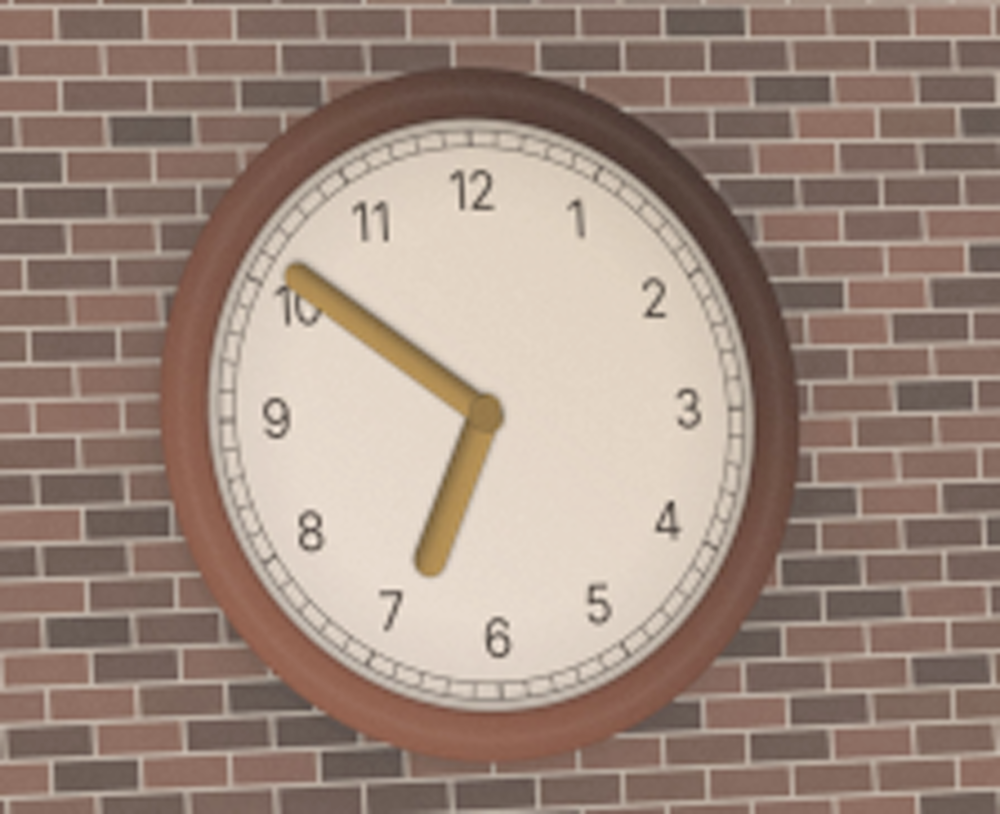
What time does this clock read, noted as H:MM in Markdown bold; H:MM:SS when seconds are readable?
**6:51**
